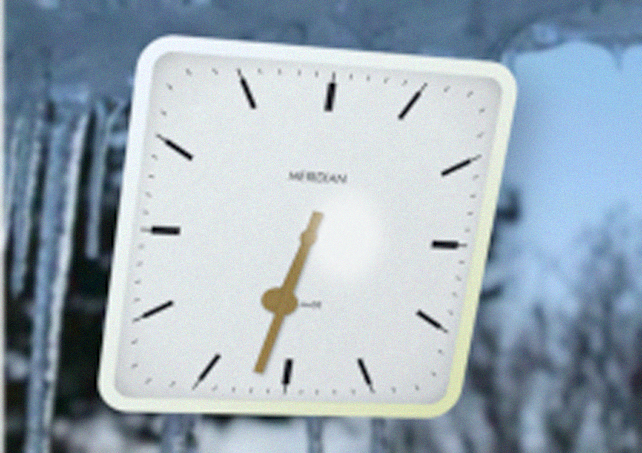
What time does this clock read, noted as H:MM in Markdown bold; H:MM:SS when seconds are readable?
**6:32**
